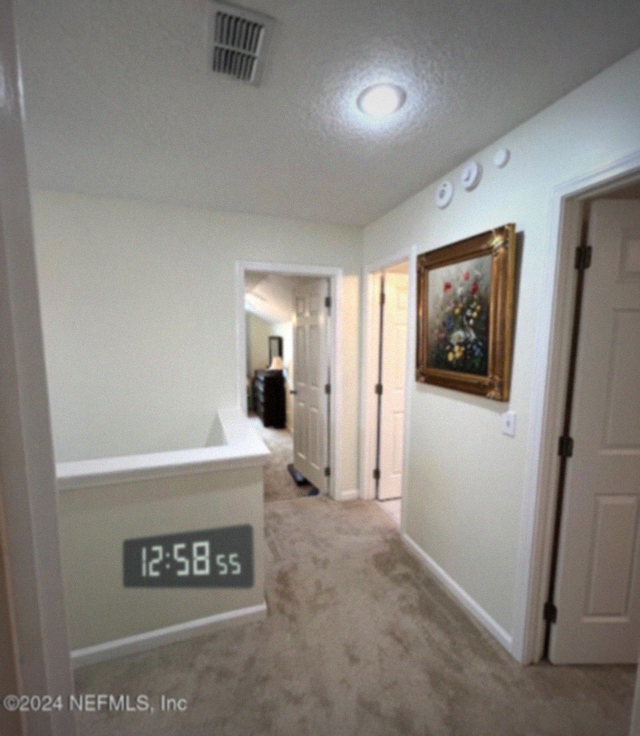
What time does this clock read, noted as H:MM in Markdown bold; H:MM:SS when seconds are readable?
**12:58:55**
